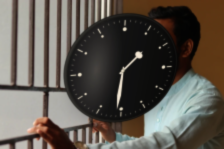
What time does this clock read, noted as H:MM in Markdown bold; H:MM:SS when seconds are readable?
**1:31**
